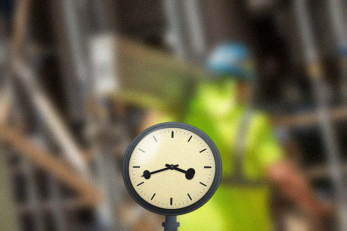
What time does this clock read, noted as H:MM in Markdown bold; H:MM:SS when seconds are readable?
**3:42**
